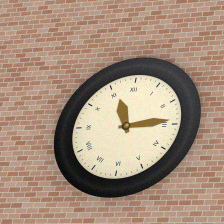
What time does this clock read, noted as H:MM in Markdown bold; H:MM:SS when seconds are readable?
**11:14**
